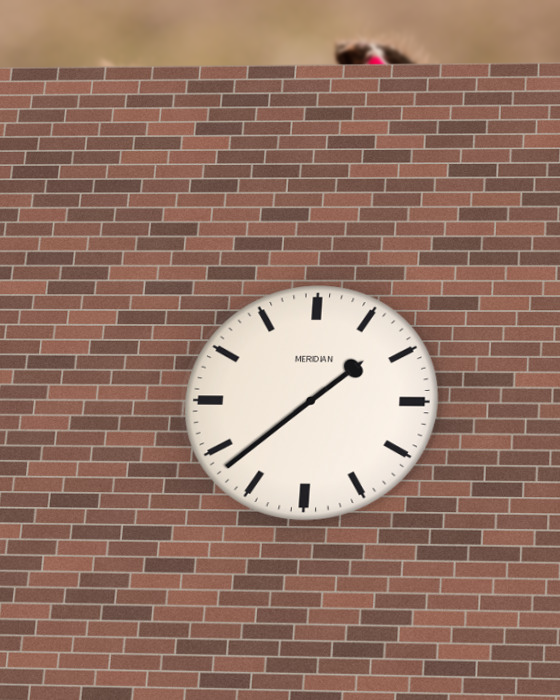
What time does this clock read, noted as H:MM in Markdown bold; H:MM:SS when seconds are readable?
**1:38**
